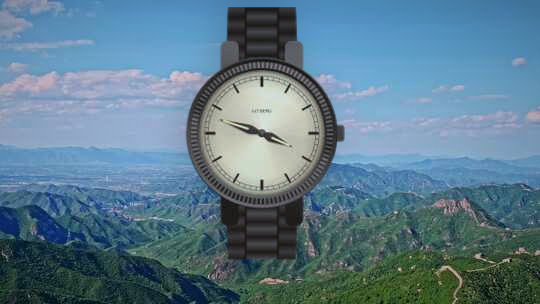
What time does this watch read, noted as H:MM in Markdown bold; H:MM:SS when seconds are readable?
**3:48**
